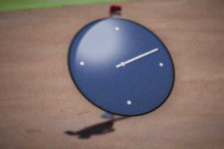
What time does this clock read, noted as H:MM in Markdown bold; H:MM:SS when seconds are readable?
**2:11**
